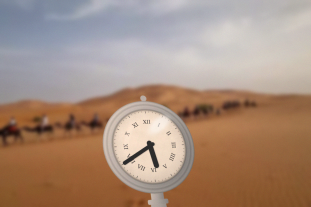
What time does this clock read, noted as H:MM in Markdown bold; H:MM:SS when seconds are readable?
**5:40**
